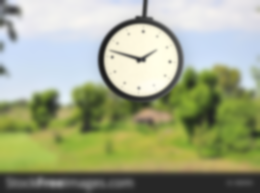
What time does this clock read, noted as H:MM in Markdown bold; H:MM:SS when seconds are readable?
**1:47**
